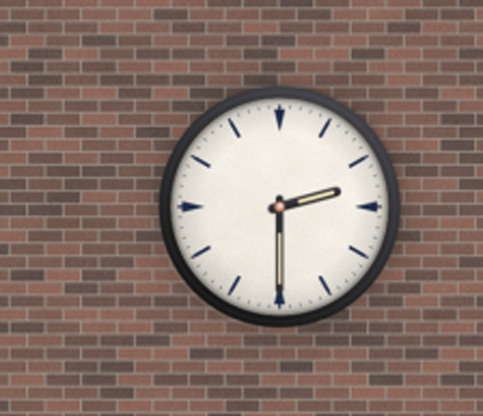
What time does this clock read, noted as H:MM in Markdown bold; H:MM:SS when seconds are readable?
**2:30**
